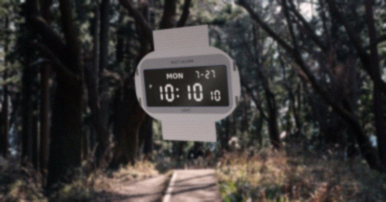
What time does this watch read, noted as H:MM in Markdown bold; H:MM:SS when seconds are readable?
**10:10:10**
